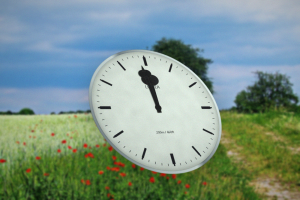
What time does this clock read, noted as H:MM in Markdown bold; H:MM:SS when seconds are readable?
**11:59**
